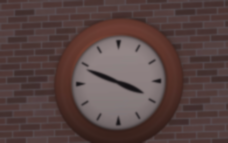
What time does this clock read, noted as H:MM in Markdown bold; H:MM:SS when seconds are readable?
**3:49**
